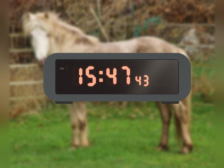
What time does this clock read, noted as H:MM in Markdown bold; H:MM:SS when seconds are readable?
**15:47:43**
